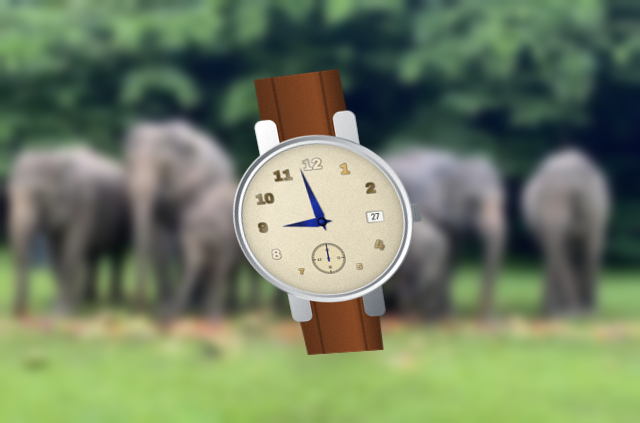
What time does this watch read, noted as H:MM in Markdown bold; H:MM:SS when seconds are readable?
**8:58**
